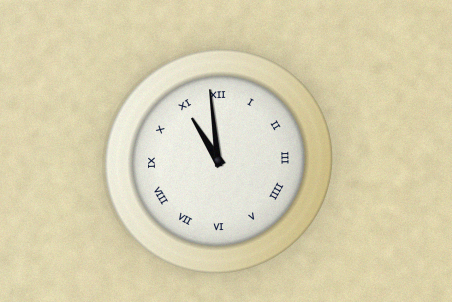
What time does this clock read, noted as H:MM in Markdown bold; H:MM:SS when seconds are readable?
**10:59**
